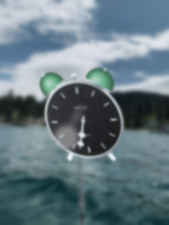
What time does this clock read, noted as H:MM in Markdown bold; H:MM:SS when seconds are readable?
**6:33**
